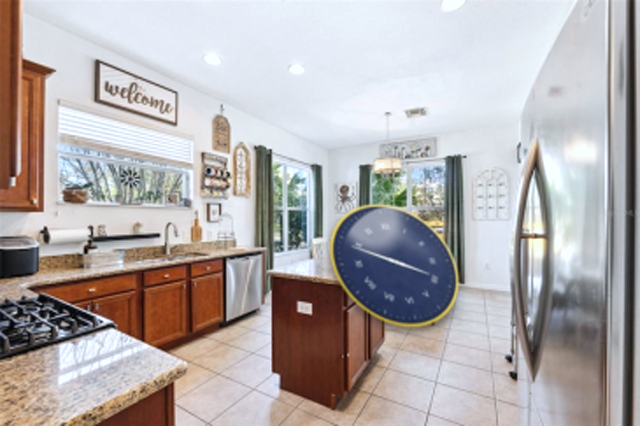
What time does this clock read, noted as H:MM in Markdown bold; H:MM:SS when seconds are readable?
**3:49**
